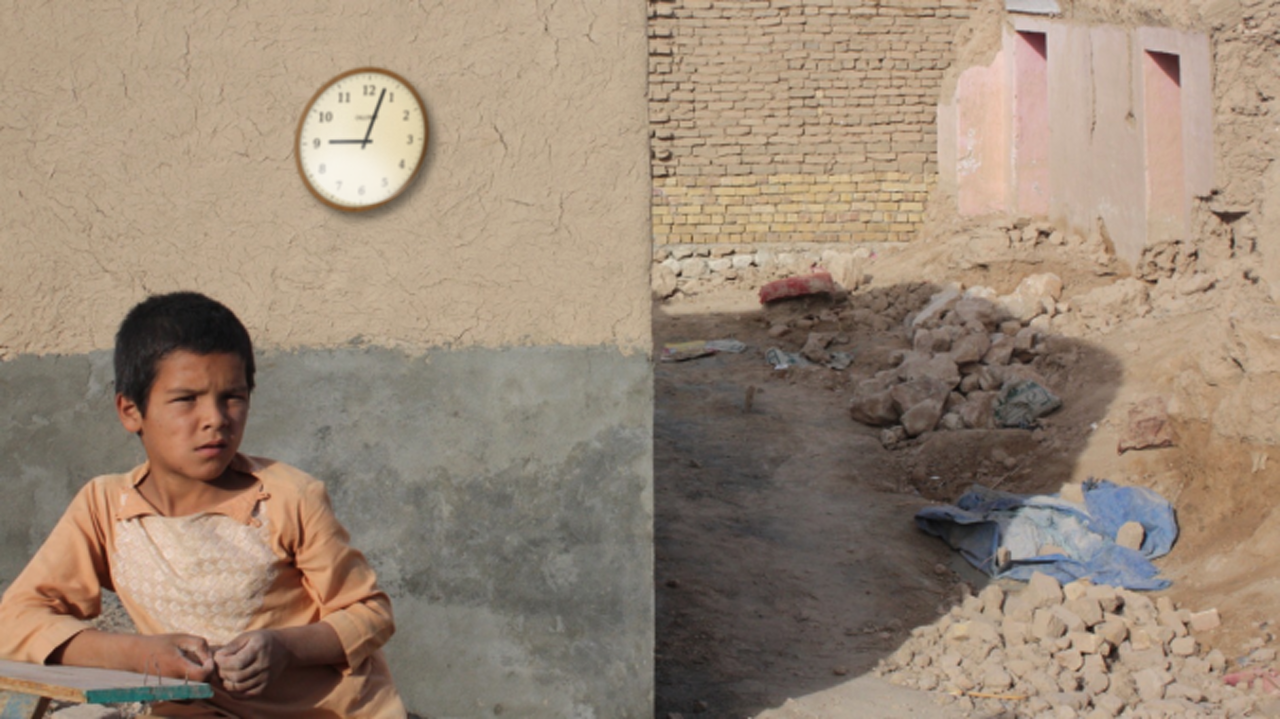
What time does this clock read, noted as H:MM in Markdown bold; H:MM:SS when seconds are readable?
**9:03**
